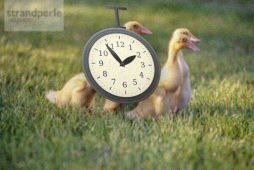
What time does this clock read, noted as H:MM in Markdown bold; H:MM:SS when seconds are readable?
**1:54**
